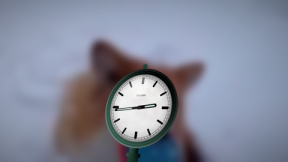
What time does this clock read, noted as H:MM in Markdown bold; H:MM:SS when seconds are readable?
**2:44**
